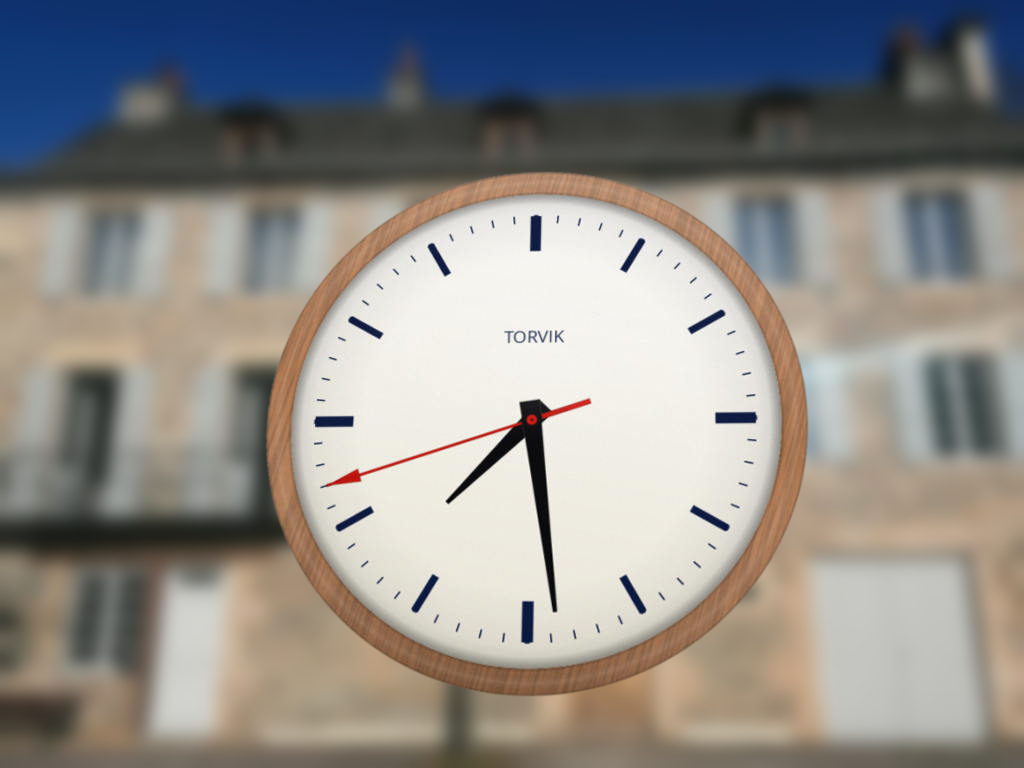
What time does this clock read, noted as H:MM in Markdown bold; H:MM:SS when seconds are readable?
**7:28:42**
